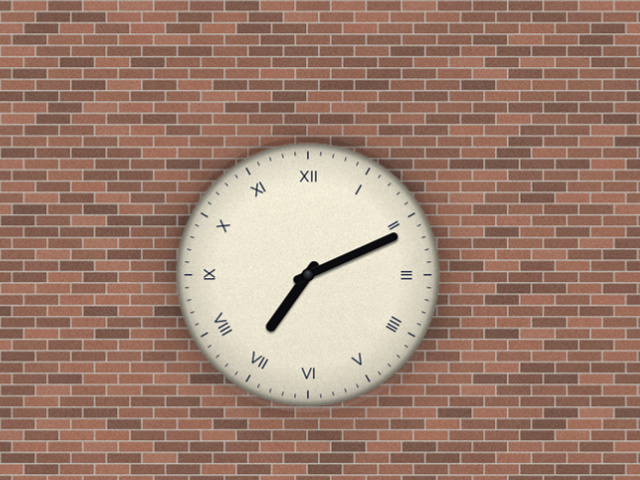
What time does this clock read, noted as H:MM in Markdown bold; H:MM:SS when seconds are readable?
**7:11**
